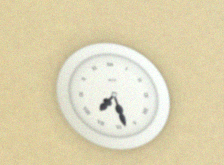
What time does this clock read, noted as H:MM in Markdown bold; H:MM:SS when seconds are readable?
**7:28**
